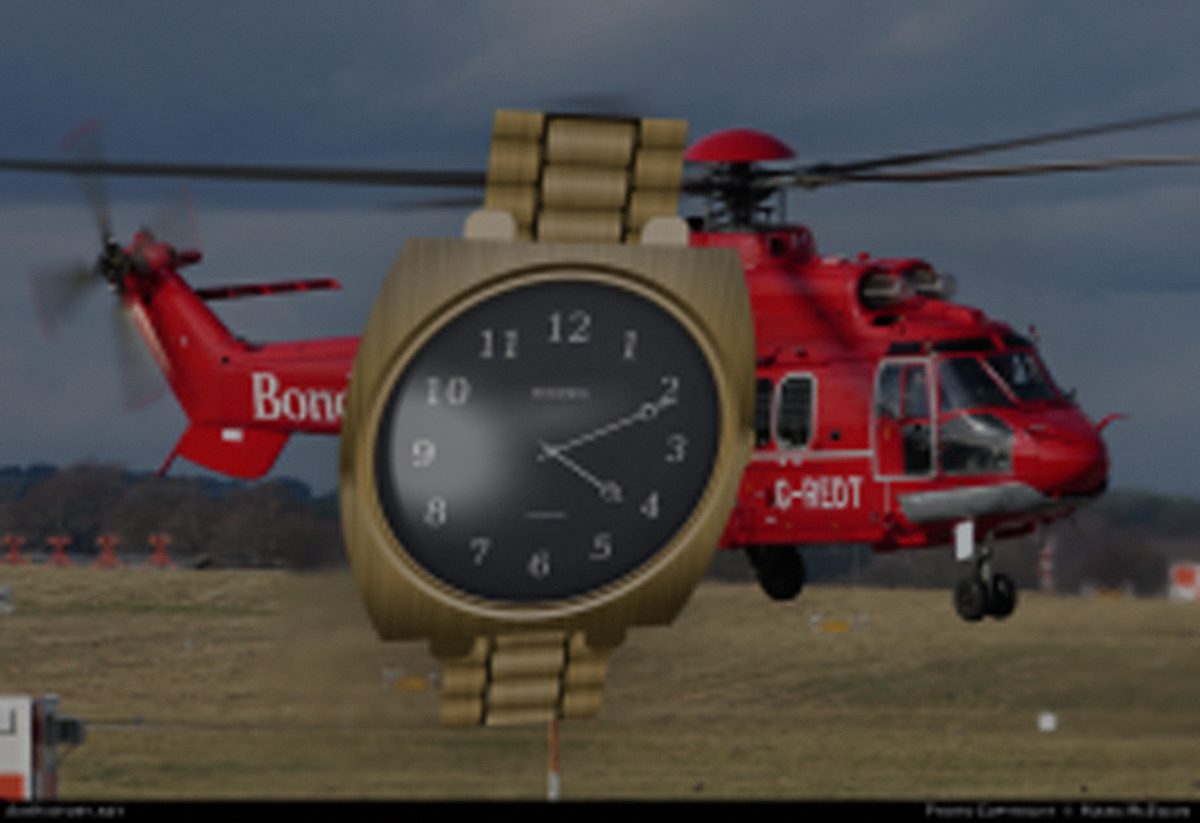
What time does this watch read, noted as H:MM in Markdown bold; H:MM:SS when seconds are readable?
**4:11**
